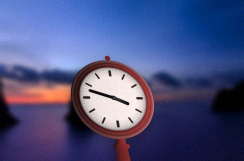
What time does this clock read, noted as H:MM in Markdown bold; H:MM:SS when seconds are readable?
**3:48**
